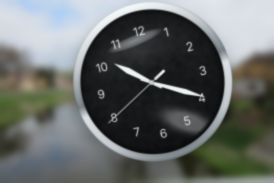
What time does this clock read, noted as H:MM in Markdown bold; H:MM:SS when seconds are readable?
**10:19:40**
